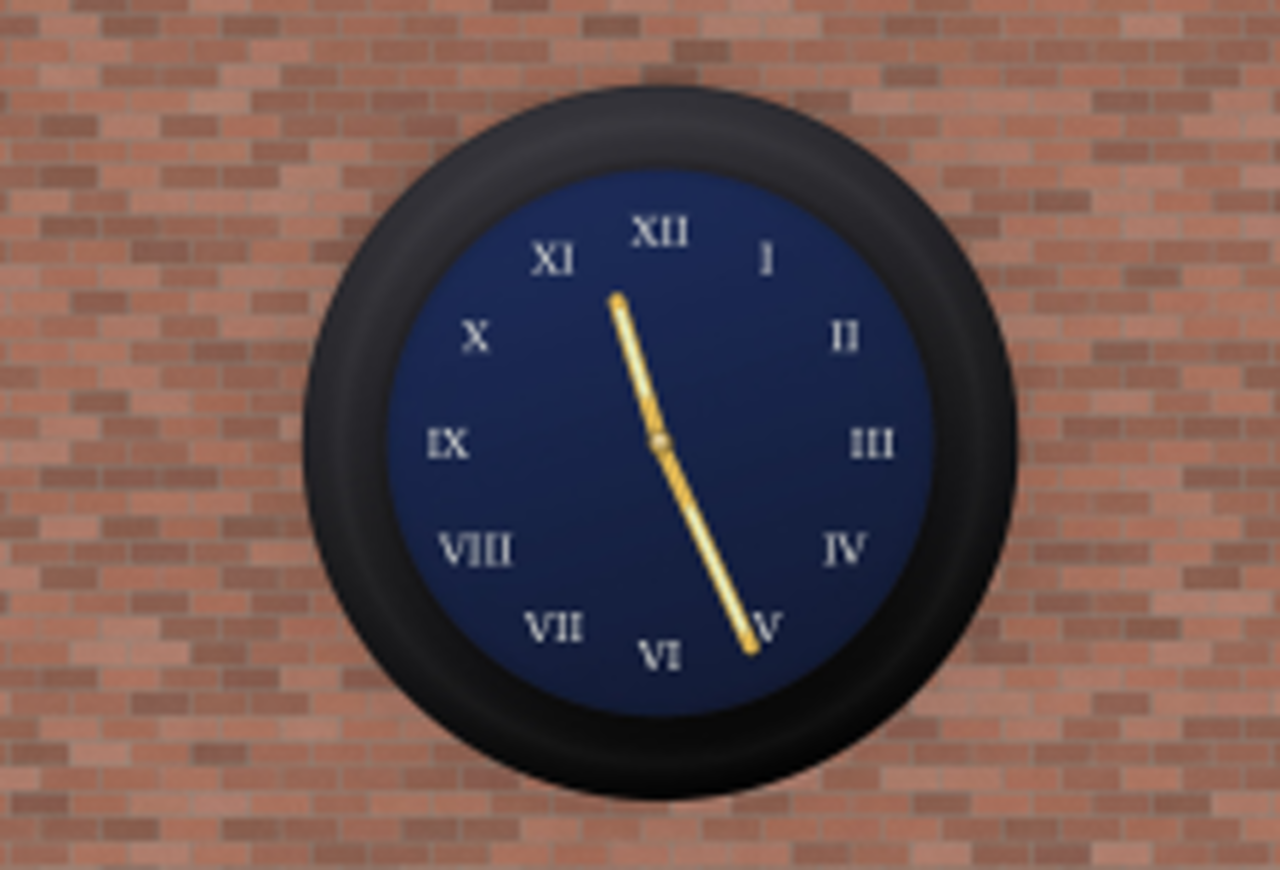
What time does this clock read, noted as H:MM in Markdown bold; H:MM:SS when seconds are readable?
**11:26**
